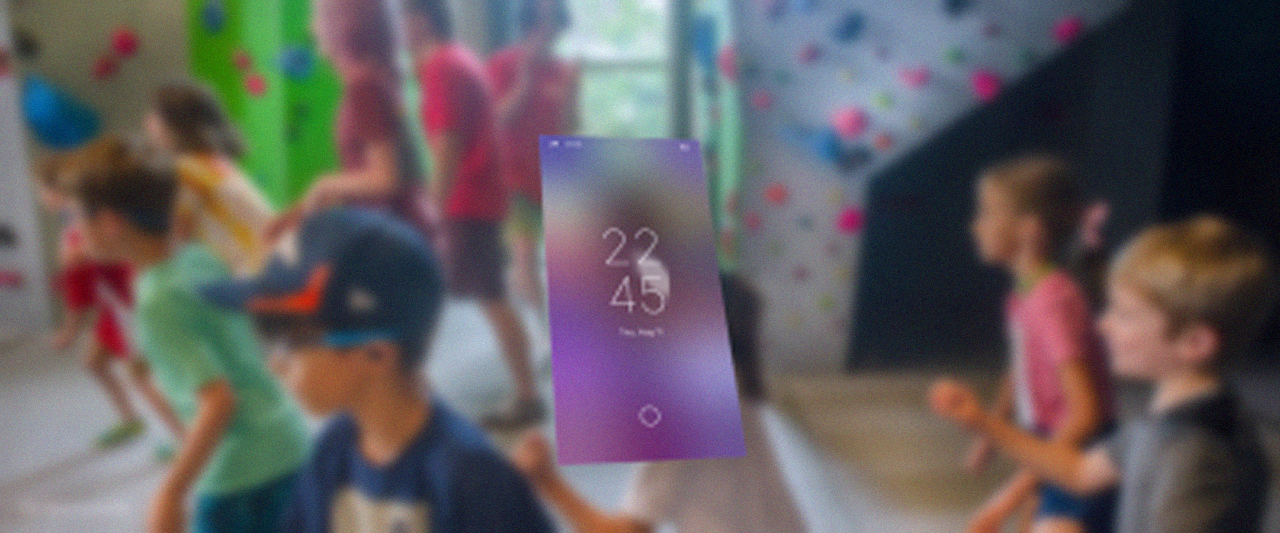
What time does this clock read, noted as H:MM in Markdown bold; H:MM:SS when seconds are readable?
**22:45**
